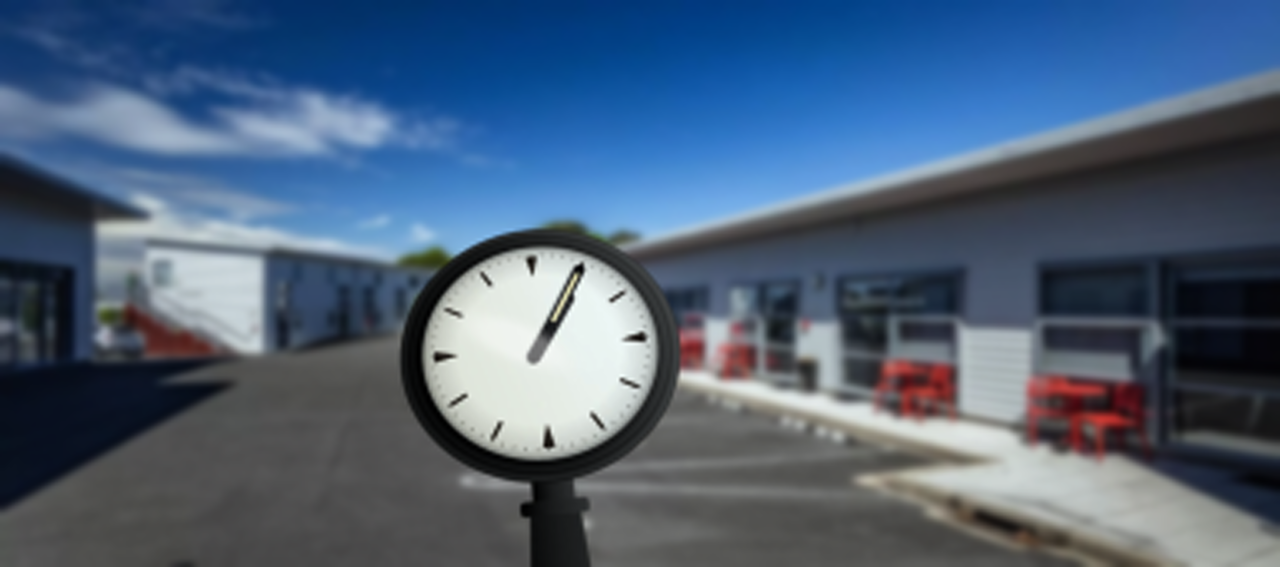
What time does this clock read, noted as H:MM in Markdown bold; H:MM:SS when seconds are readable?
**1:05**
